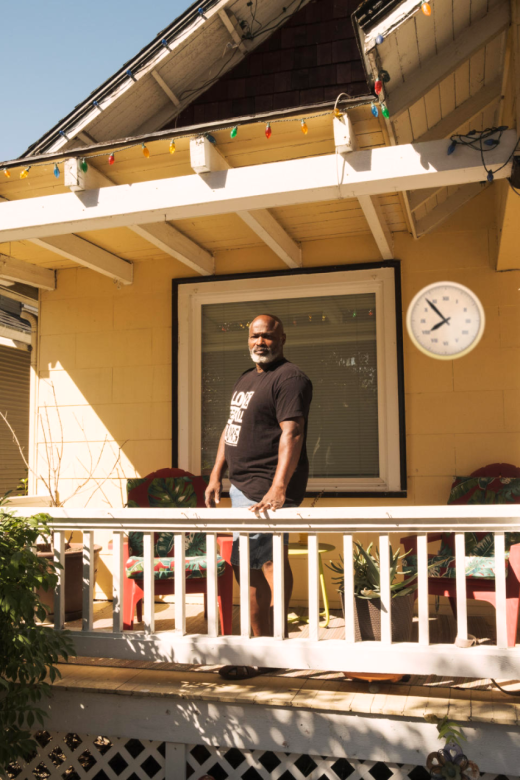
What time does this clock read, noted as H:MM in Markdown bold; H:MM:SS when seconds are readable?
**7:53**
